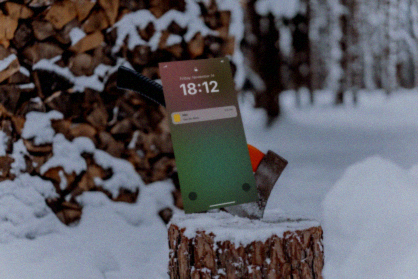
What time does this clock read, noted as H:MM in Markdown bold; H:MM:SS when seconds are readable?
**18:12**
